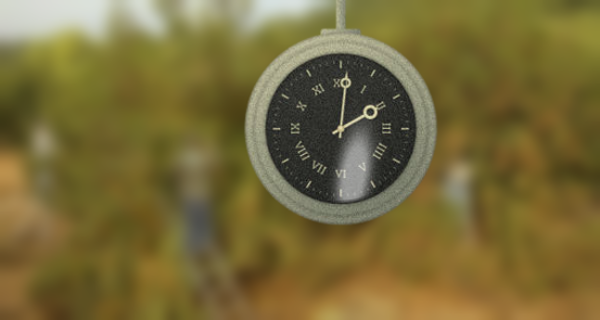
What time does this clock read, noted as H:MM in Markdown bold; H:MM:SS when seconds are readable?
**2:01**
